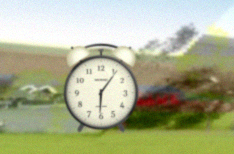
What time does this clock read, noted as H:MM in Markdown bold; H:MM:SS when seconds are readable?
**6:06**
